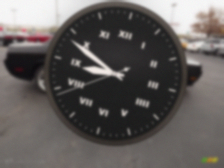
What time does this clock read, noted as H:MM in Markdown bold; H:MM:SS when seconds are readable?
**8:48:39**
